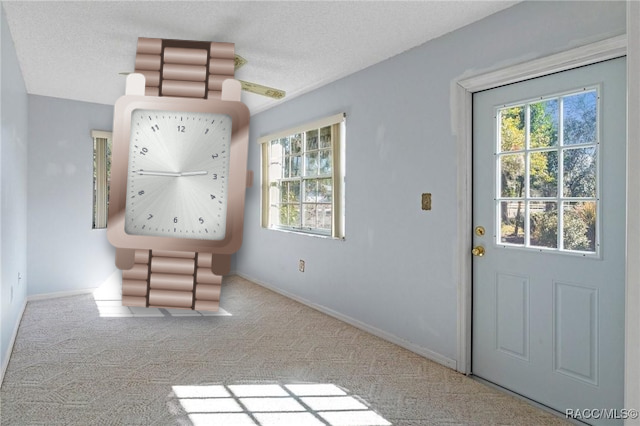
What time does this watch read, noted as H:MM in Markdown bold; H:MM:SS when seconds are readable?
**2:45**
